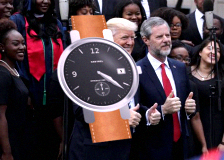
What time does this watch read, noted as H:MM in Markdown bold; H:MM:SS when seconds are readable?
**4:22**
